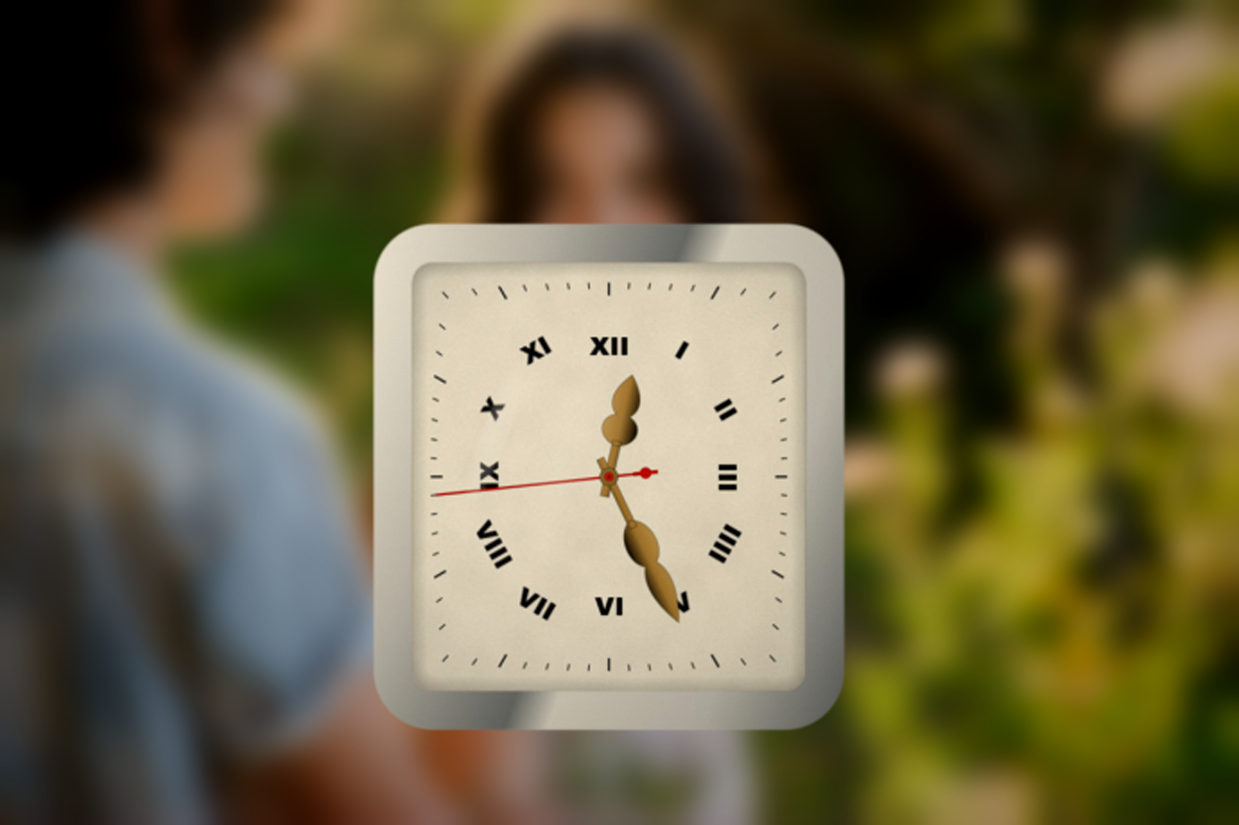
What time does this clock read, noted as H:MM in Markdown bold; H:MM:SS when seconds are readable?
**12:25:44**
